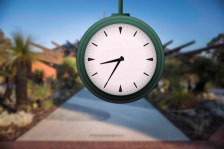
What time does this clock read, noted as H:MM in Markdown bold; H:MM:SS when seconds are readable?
**8:35**
